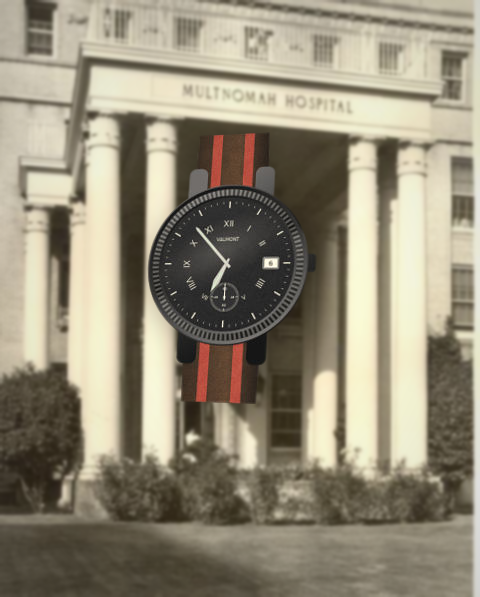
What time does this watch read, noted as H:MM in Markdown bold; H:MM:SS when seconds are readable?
**6:53**
